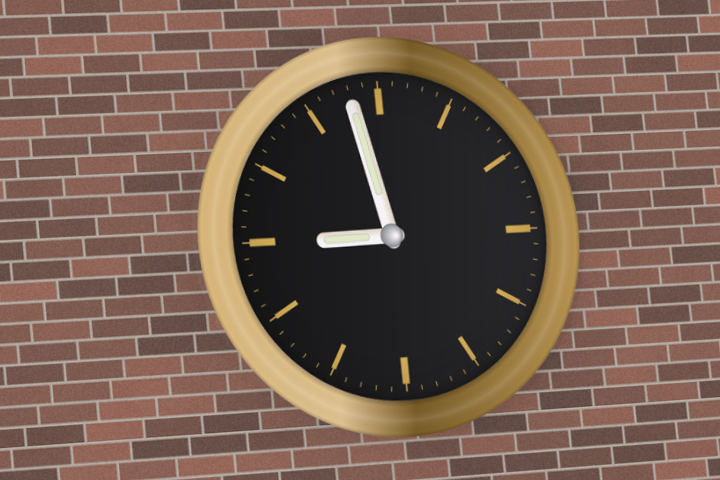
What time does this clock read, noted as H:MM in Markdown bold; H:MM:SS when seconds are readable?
**8:58**
